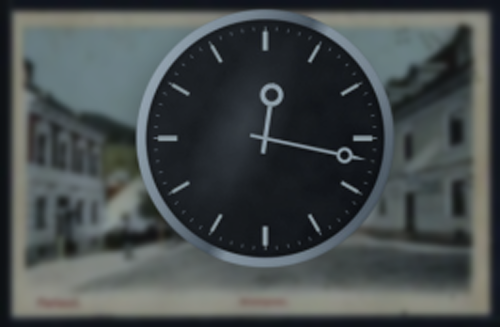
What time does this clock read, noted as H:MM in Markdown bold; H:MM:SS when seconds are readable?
**12:17**
